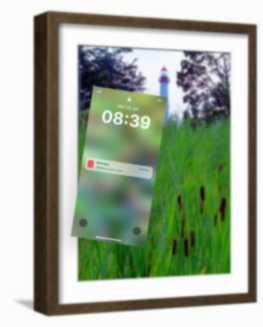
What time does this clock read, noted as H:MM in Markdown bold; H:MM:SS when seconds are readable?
**8:39**
